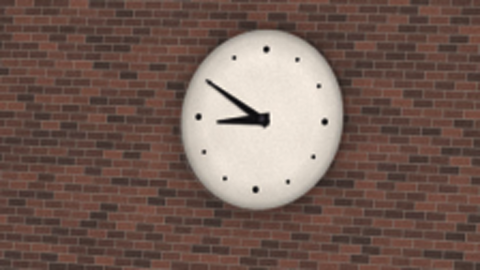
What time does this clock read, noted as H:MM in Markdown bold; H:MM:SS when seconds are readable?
**8:50**
